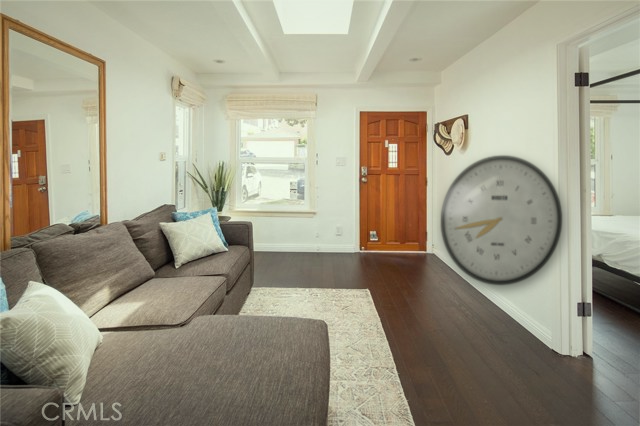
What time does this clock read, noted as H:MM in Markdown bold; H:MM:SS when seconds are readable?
**7:43**
